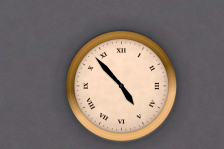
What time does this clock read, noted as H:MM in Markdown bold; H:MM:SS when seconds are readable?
**4:53**
